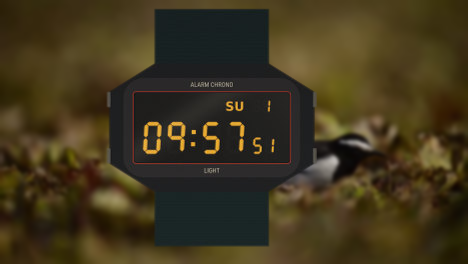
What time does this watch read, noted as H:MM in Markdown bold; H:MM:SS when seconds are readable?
**9:57:51**
